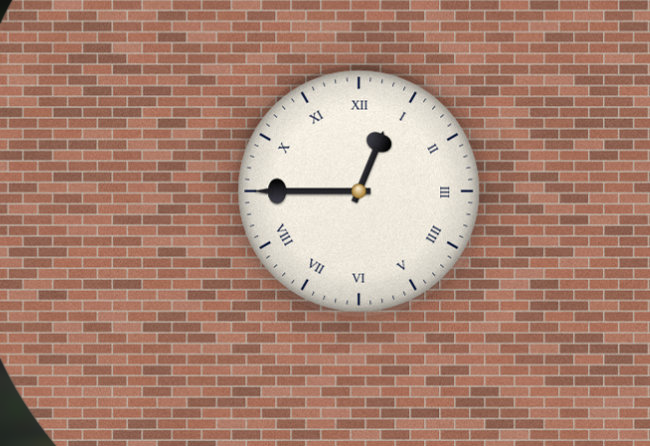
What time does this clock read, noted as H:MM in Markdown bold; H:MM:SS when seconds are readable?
**12:45**
